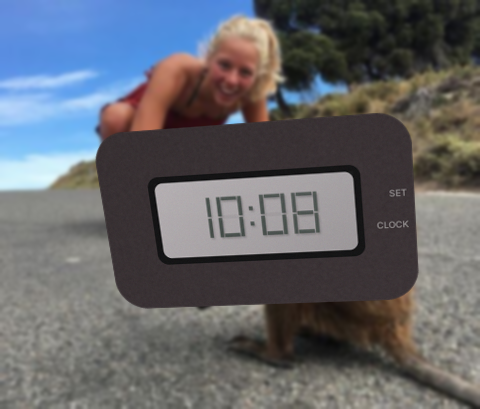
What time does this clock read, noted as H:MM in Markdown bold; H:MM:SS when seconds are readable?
**10:08**
